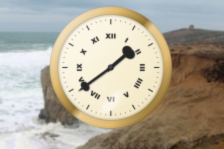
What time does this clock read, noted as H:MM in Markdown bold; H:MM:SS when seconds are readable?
**1:39**
